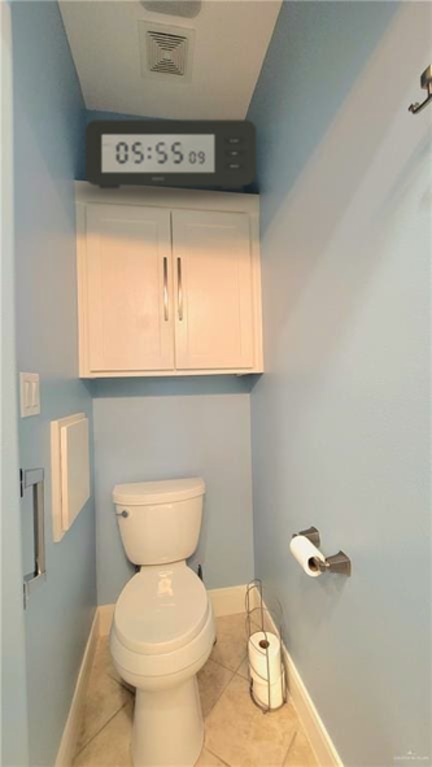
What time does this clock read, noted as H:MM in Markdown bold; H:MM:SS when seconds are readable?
**5:55:09**
